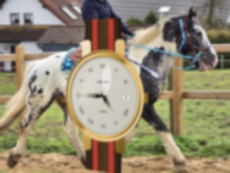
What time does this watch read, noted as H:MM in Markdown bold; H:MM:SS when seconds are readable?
**4:45**
